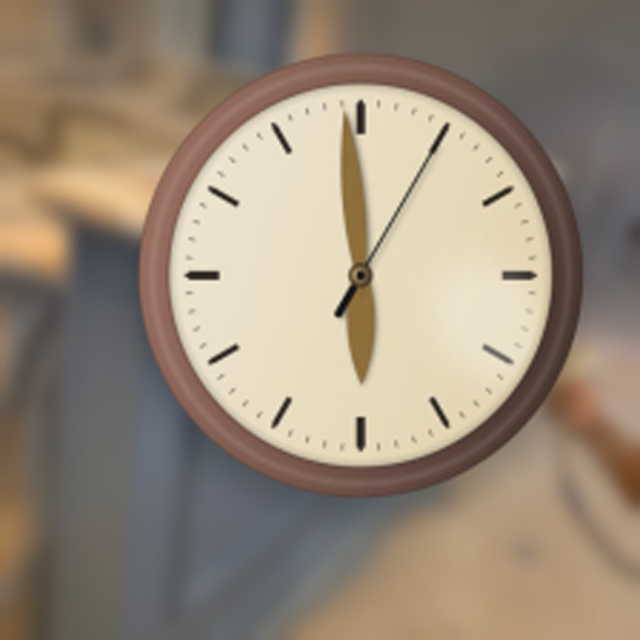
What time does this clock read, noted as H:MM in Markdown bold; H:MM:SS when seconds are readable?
**5:59:05**
